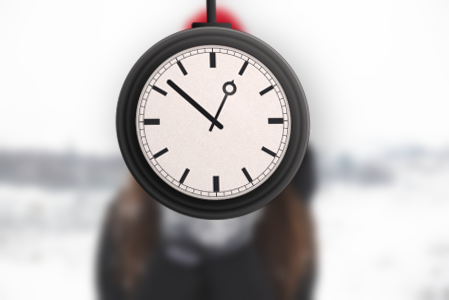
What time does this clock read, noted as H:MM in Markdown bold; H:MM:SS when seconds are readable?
**12:52**
